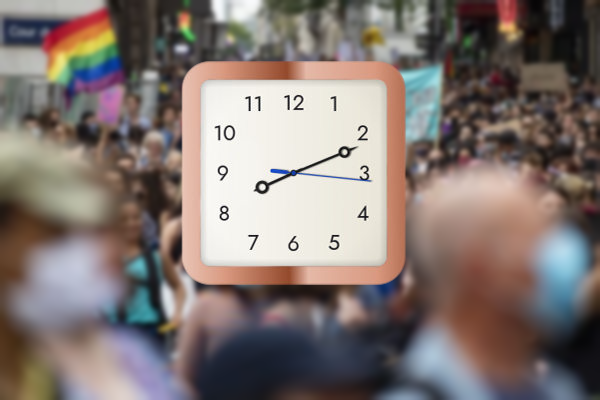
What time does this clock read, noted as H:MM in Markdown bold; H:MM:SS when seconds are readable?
**8:11:16**
